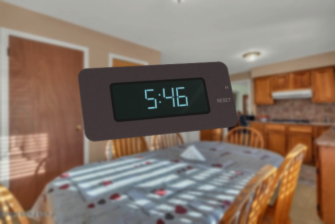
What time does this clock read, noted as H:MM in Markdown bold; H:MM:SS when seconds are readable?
**5:46**
